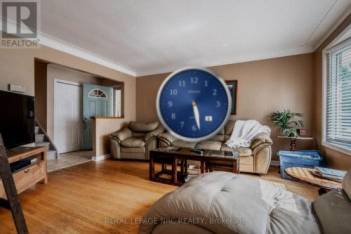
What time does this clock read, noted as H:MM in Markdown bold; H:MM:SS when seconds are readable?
**5:28**
